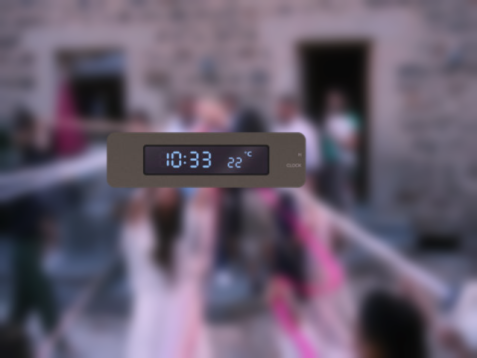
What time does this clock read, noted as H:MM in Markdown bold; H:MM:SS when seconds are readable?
**10:33**
